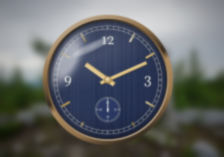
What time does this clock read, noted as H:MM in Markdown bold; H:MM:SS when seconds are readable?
**10:11**
